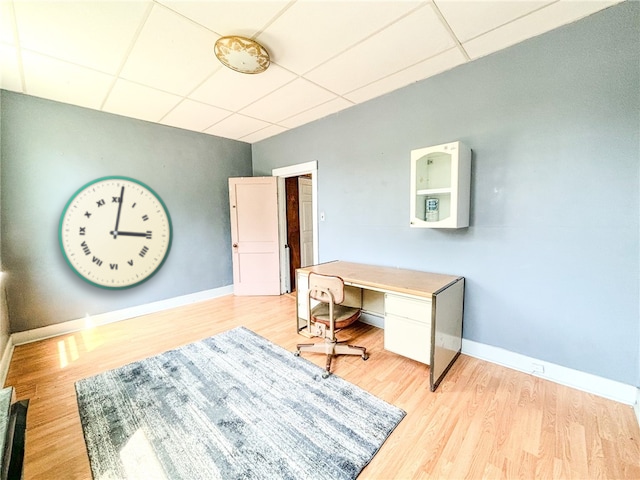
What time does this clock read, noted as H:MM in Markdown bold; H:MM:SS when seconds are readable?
**3:01**
